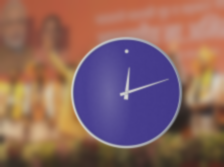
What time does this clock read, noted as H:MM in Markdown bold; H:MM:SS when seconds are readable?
**12:12**
